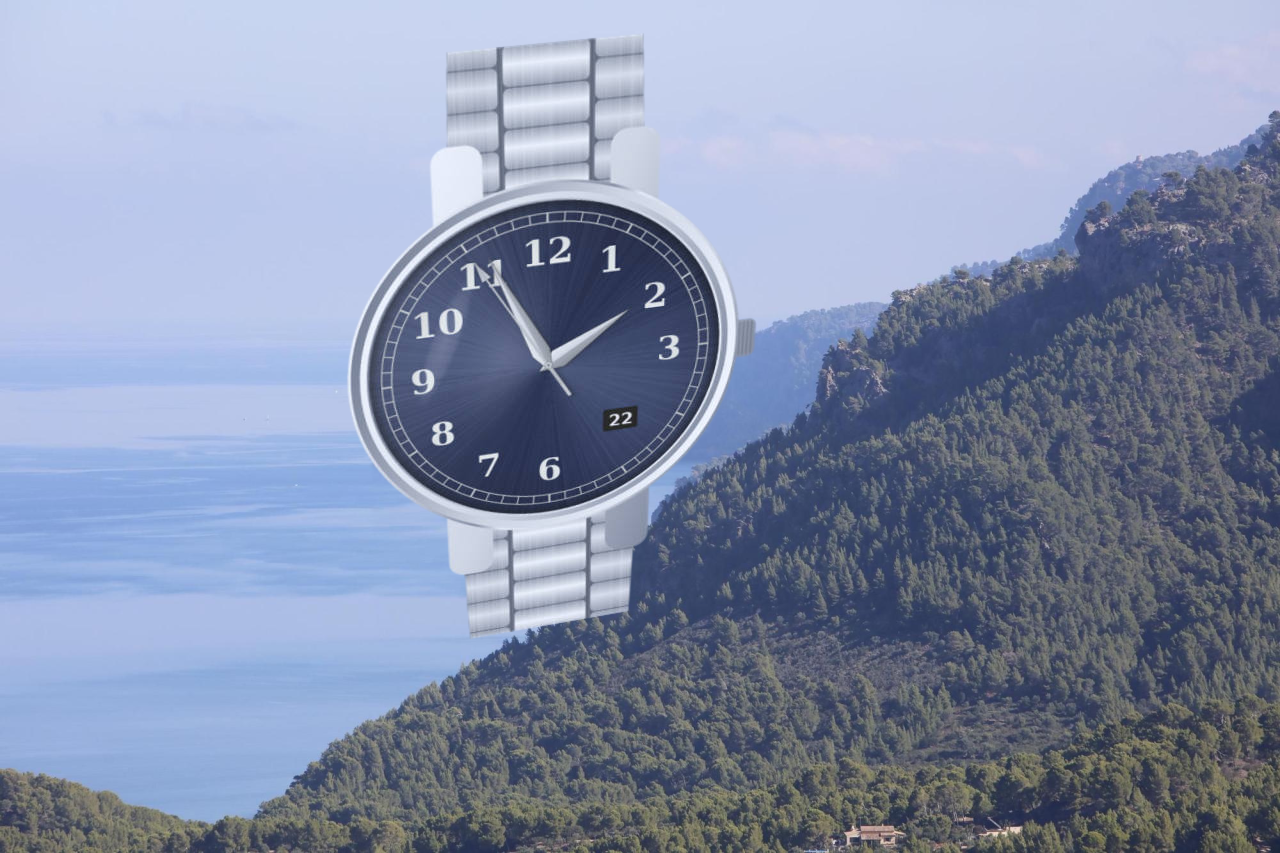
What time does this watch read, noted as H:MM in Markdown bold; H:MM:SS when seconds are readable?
**1:55:55**
